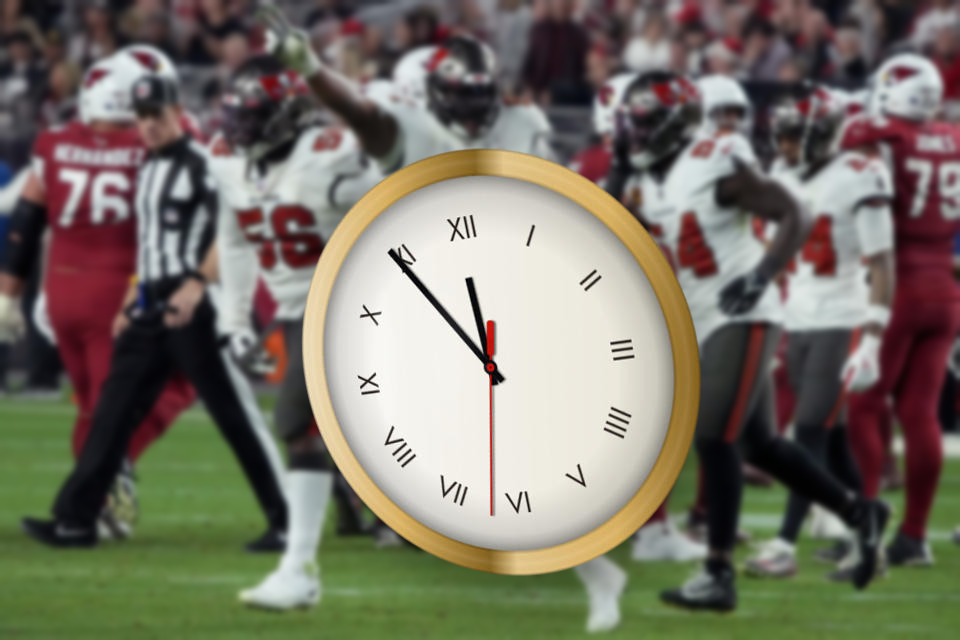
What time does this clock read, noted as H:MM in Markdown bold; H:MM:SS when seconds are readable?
**11:54:32**
